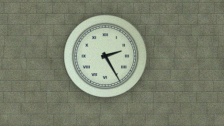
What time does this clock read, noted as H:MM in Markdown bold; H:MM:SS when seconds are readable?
**2:25**
